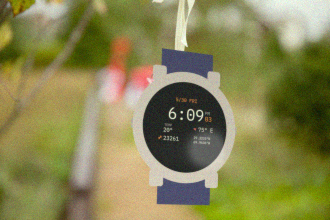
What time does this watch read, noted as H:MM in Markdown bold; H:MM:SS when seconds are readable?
**6:09**
